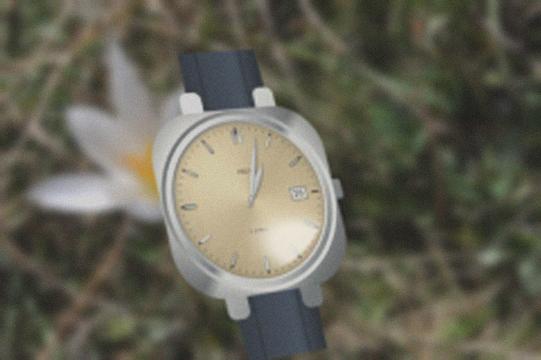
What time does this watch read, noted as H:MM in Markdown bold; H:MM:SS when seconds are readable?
**1:03**
